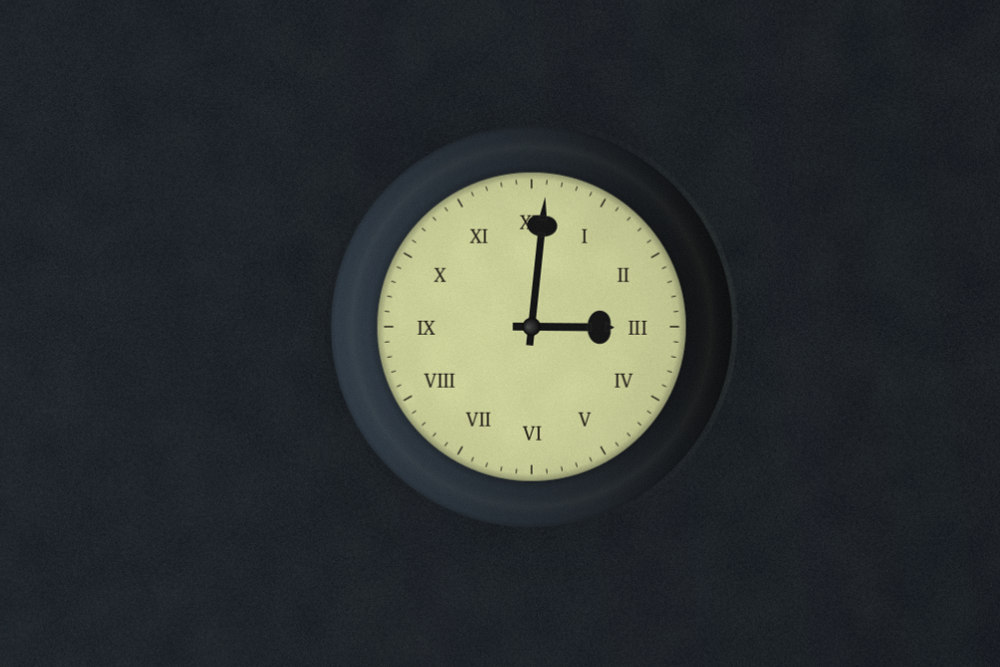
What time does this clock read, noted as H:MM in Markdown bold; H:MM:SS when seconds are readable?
**3:01**
